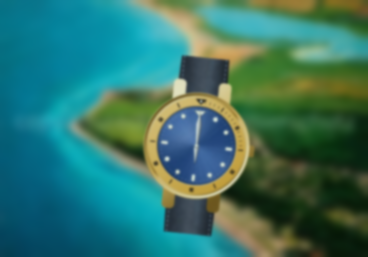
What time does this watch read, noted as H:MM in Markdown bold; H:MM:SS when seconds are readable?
**6:00**
